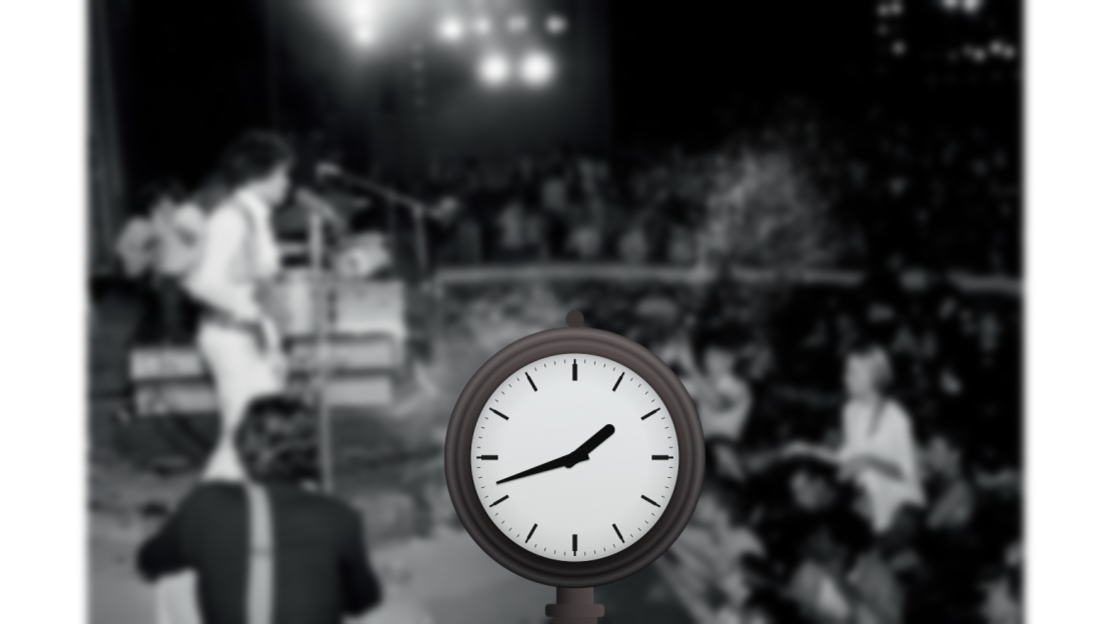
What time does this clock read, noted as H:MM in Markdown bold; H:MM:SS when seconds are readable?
**1:42**
